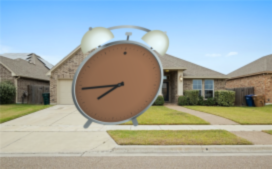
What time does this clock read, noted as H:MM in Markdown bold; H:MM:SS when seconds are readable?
**7:44**
